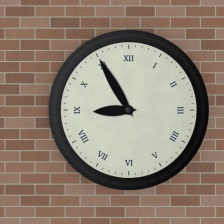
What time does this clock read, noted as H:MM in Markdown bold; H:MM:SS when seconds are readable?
**8:55**
